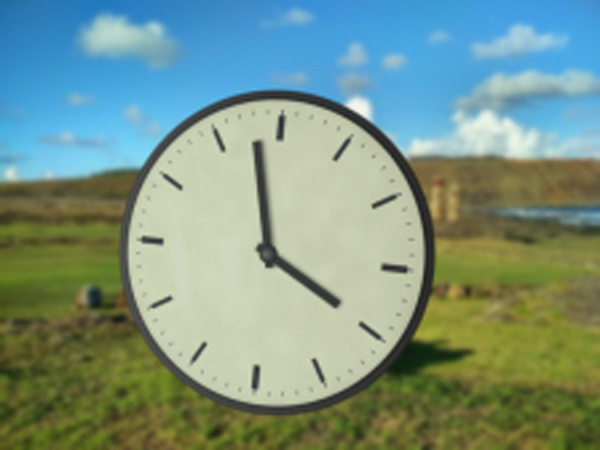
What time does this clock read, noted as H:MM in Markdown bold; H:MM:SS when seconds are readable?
**3:58**
